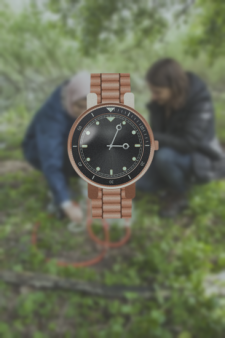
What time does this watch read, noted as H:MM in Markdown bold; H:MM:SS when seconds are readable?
**3:04**
